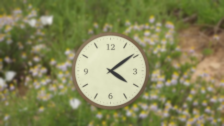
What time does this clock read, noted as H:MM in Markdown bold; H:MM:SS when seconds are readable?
**4:09**
